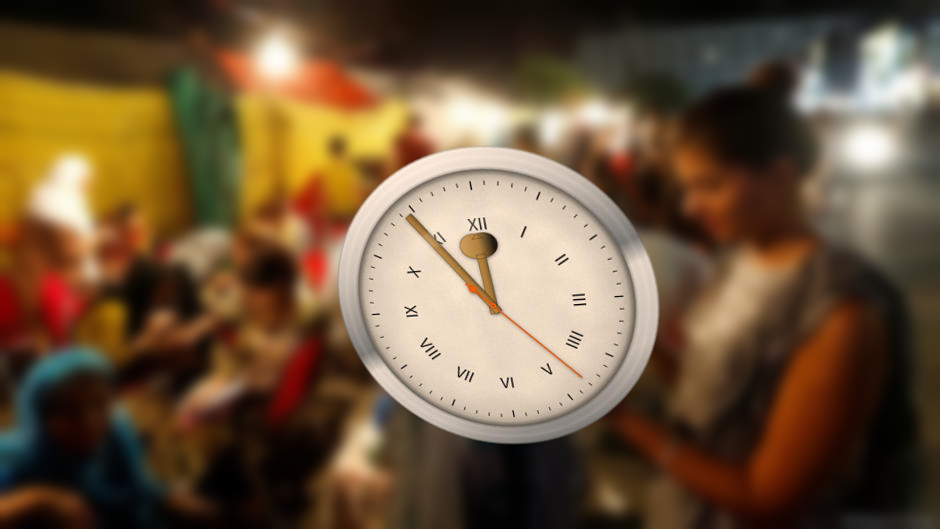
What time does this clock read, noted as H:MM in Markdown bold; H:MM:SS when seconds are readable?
**11:54:23**
